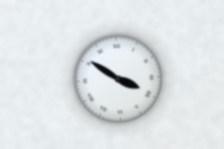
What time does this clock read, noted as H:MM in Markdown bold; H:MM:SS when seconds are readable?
**3:51**
